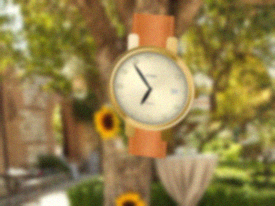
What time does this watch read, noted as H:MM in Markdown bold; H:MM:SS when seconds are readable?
**6:54**
